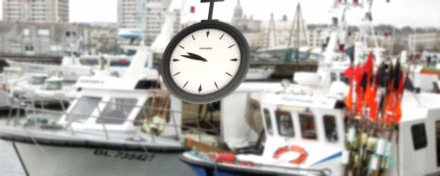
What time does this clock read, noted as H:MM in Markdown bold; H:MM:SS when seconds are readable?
**9:47**
